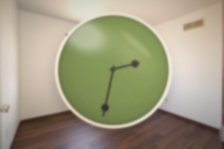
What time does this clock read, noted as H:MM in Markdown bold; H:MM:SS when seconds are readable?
**2:32**
